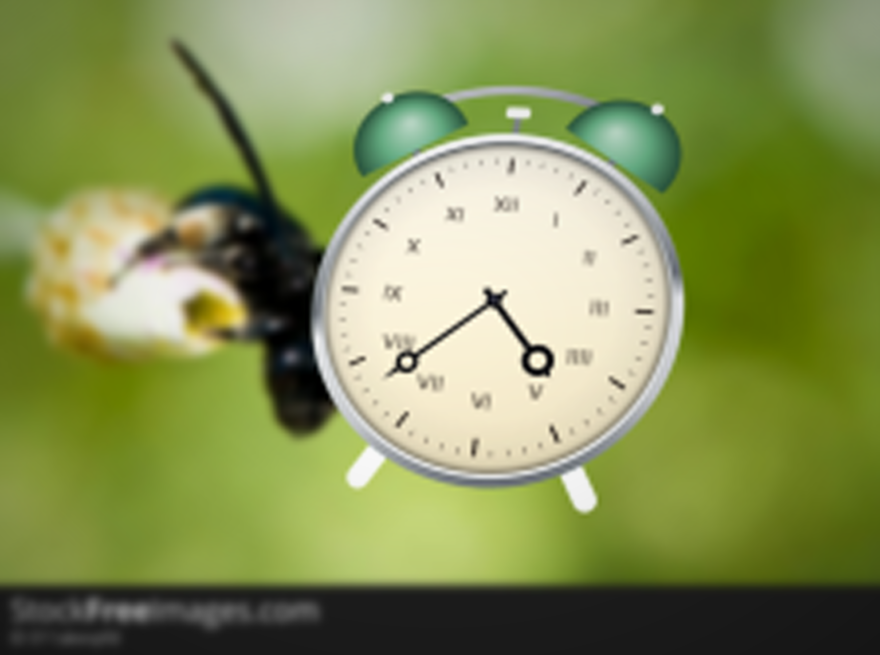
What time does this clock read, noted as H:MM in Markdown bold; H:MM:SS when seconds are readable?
**4:38**
